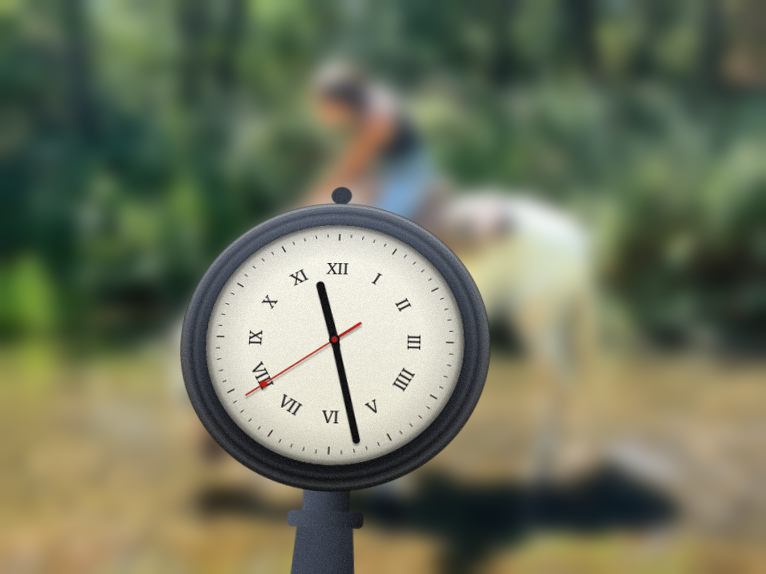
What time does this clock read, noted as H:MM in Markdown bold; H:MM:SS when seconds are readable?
**11:27:39**
